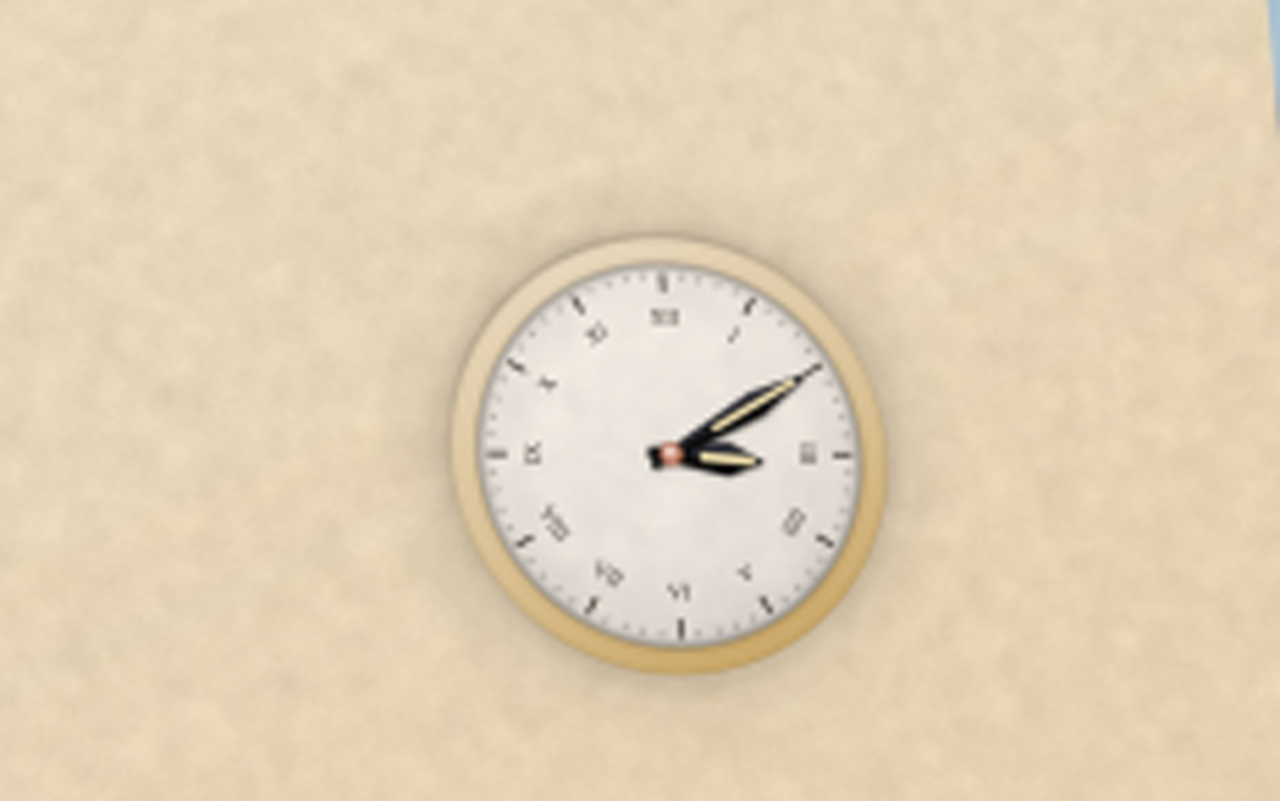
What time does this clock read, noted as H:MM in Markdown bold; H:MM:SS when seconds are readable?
**3:10**
